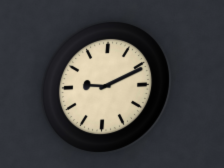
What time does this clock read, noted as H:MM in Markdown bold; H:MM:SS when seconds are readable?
**9:11**
